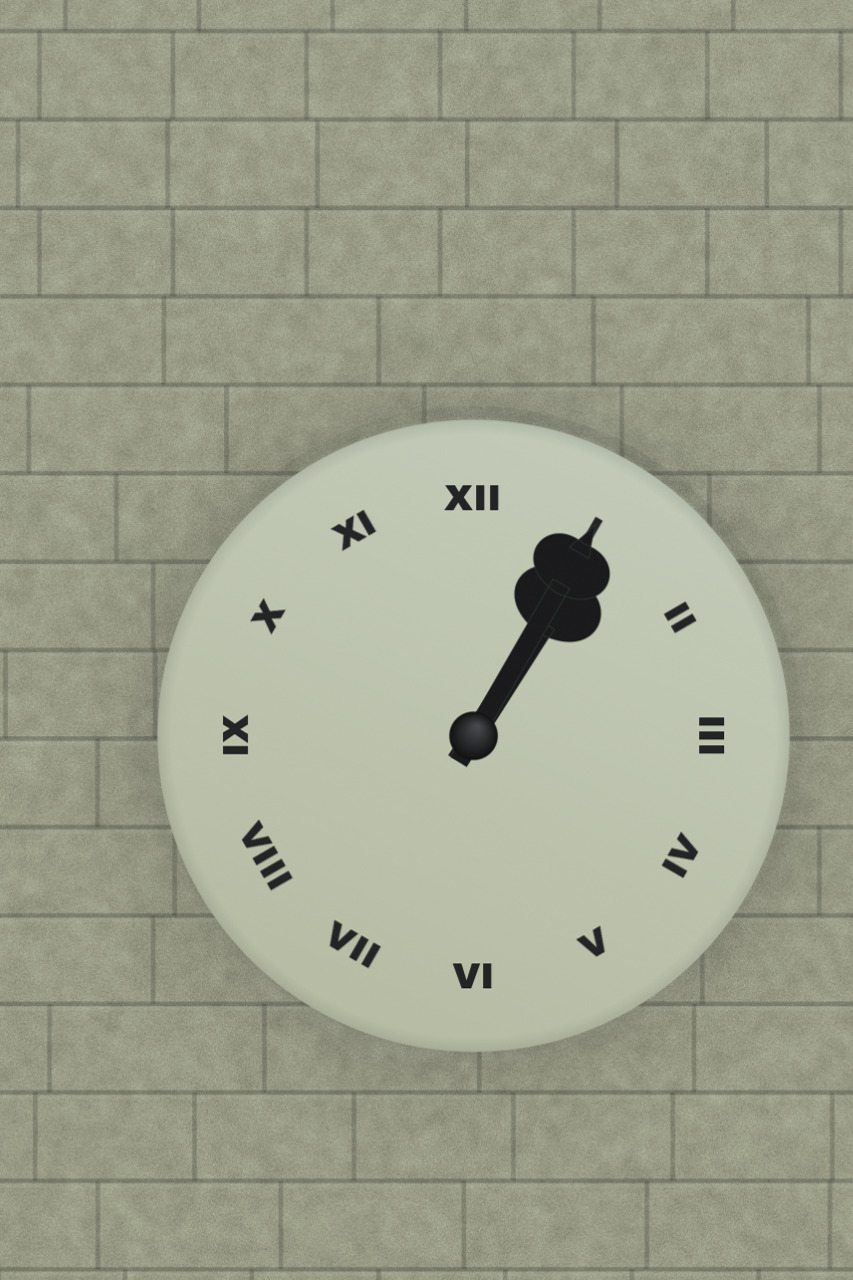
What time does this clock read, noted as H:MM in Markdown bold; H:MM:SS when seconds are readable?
**1:05**
